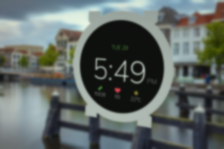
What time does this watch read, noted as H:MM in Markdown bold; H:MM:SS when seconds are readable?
**5:49**
